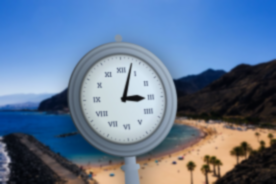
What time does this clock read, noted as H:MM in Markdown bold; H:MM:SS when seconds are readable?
**3:03**
